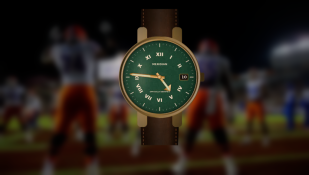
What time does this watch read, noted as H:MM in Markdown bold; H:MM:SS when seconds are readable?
**4:46**
